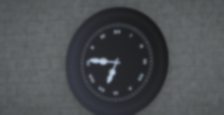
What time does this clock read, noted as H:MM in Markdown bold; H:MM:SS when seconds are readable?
**6:46**
